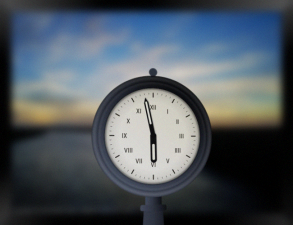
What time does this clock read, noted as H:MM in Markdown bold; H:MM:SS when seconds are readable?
**5:58**
